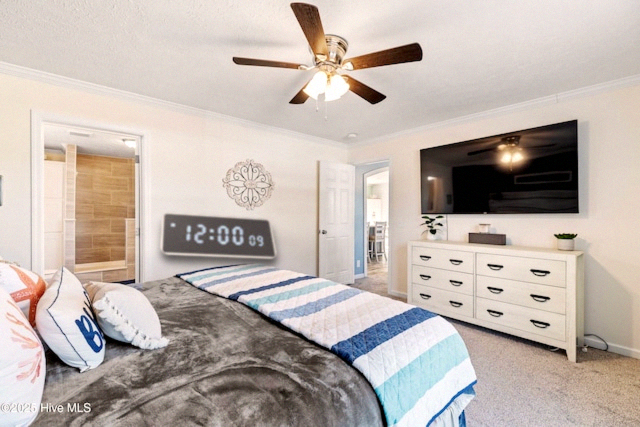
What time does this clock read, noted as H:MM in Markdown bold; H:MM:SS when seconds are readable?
**12:00:09**
